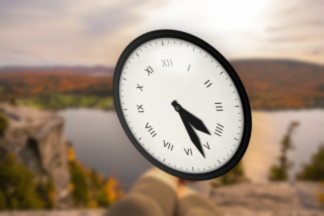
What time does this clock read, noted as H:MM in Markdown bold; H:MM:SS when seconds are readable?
**4:27**
